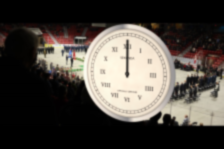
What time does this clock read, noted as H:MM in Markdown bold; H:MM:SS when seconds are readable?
**12:00**
